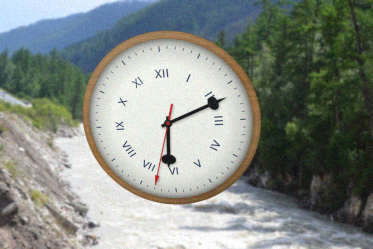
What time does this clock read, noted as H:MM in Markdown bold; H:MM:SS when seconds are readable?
**6:11:33**
